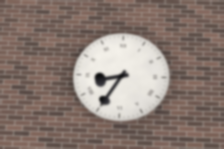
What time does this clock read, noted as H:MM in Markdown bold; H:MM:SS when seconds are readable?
**8:35**
